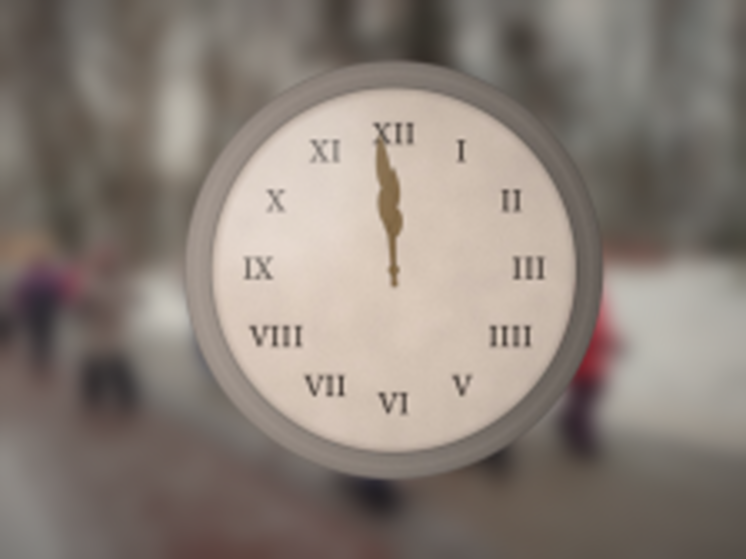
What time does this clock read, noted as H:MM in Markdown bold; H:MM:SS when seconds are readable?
**11:59**
